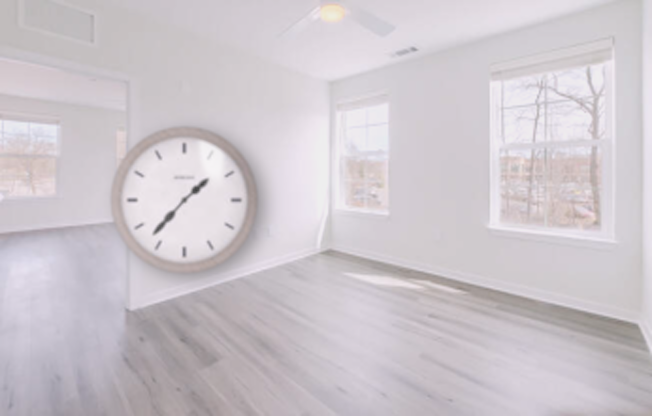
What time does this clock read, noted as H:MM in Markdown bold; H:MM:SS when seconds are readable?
**1:37**
